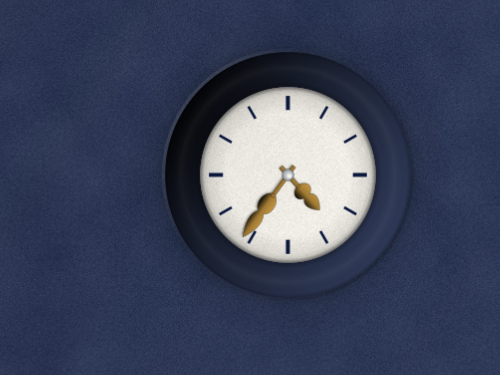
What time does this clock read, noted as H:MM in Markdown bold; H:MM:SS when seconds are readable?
**4:36**
